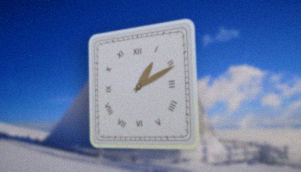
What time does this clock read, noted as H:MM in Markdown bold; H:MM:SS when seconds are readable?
**1:11**
